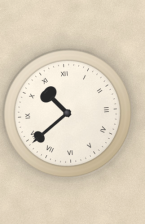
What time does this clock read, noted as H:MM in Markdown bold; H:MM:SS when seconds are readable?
**10:39**
